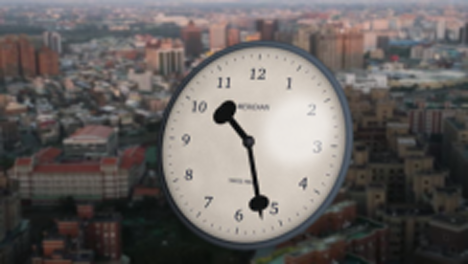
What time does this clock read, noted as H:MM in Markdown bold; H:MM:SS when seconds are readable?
**10:27**
